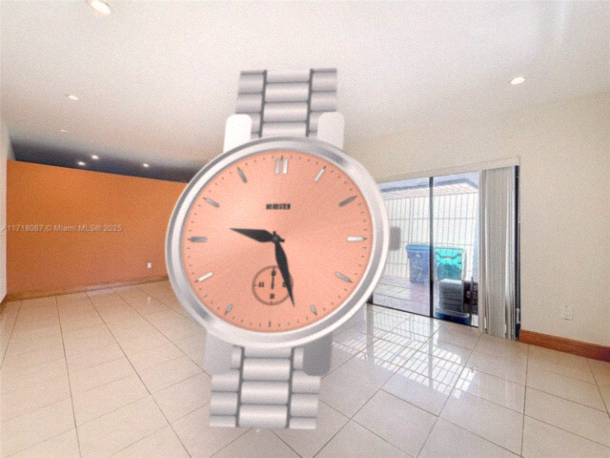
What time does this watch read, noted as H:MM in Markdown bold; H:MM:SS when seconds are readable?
**9:27**
